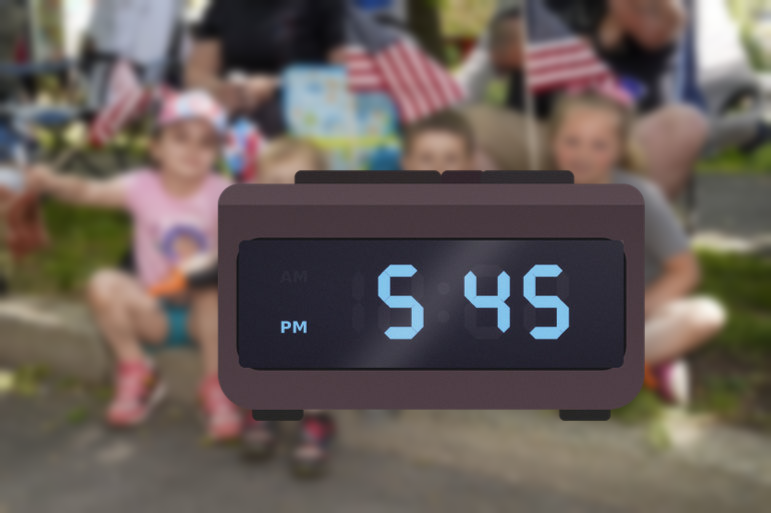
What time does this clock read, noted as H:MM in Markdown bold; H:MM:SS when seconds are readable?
**5:45**
